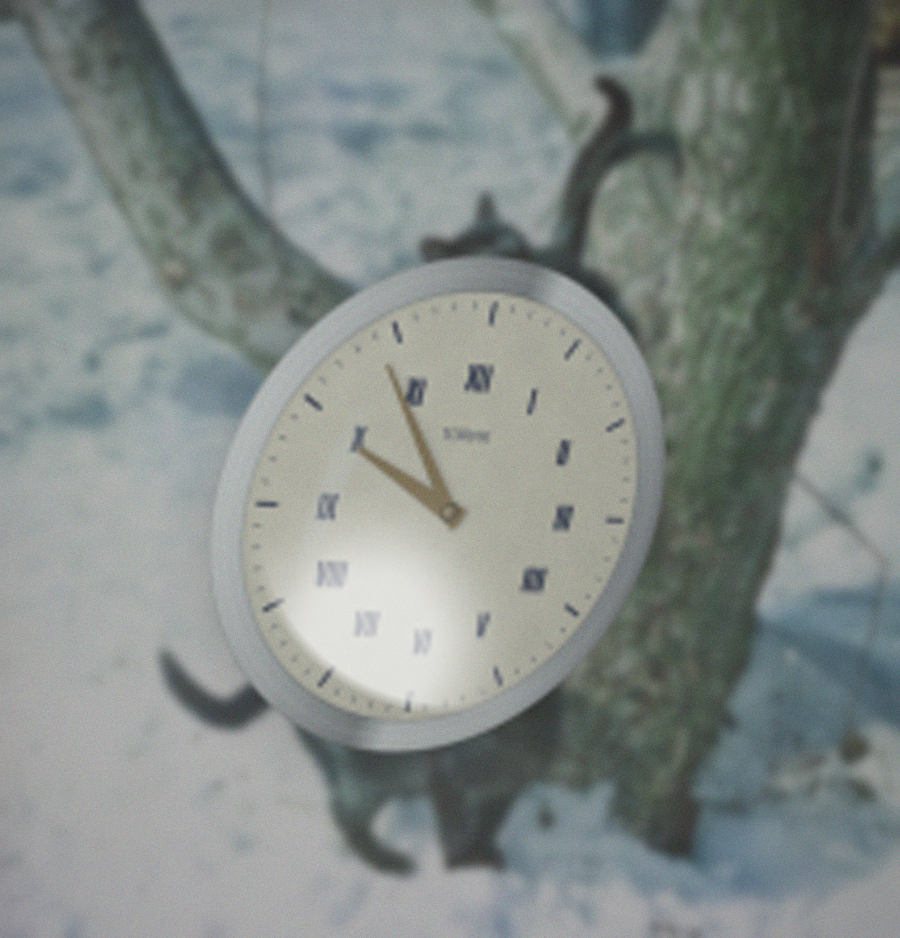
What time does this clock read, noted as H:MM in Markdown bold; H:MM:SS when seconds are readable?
**9:54**
